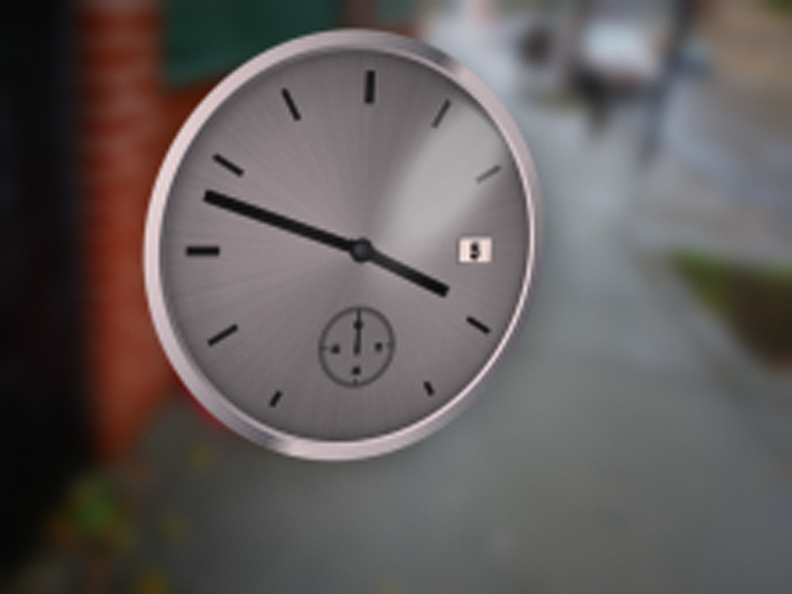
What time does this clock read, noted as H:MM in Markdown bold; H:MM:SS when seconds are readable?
**3:48**
